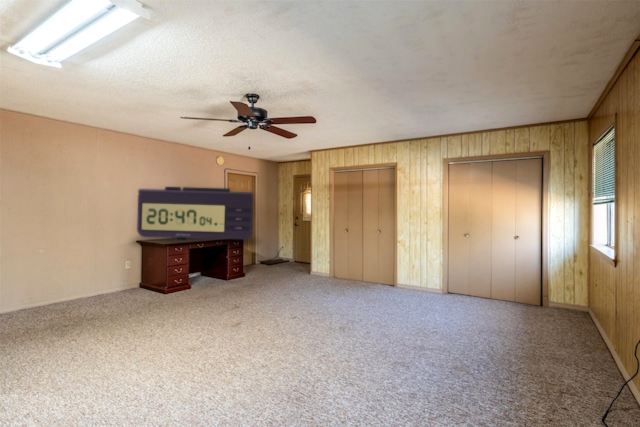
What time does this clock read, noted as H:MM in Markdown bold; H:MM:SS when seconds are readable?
**20:47**
